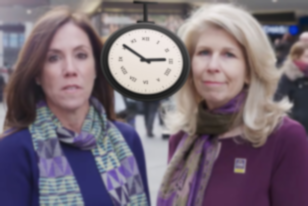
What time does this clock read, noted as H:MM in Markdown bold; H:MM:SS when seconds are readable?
**2:51**
